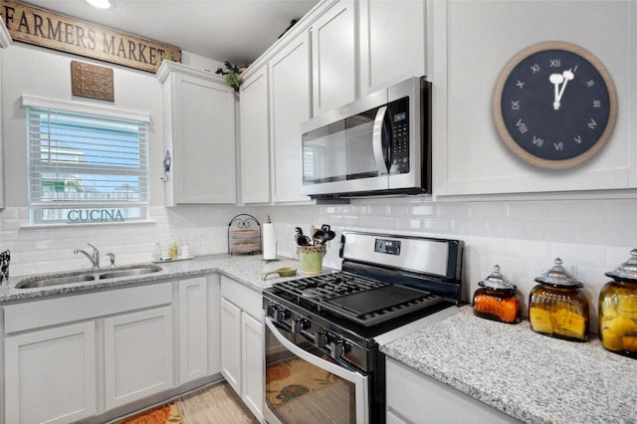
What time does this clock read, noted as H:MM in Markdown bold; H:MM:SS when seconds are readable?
**12:04**
